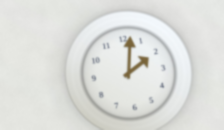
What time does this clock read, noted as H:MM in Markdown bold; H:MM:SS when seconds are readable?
**2:02**
